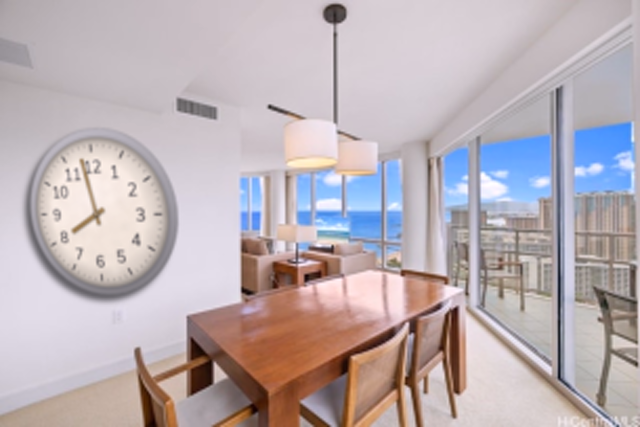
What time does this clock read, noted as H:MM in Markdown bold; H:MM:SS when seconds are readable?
**7:58**
